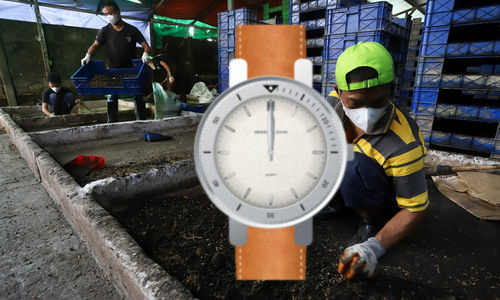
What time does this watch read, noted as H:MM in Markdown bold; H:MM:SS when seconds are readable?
**12:00**
